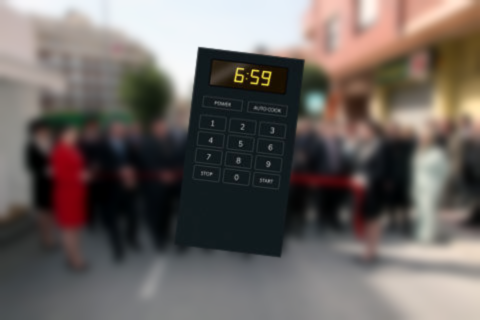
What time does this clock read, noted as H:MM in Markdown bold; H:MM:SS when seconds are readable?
**6:59**
